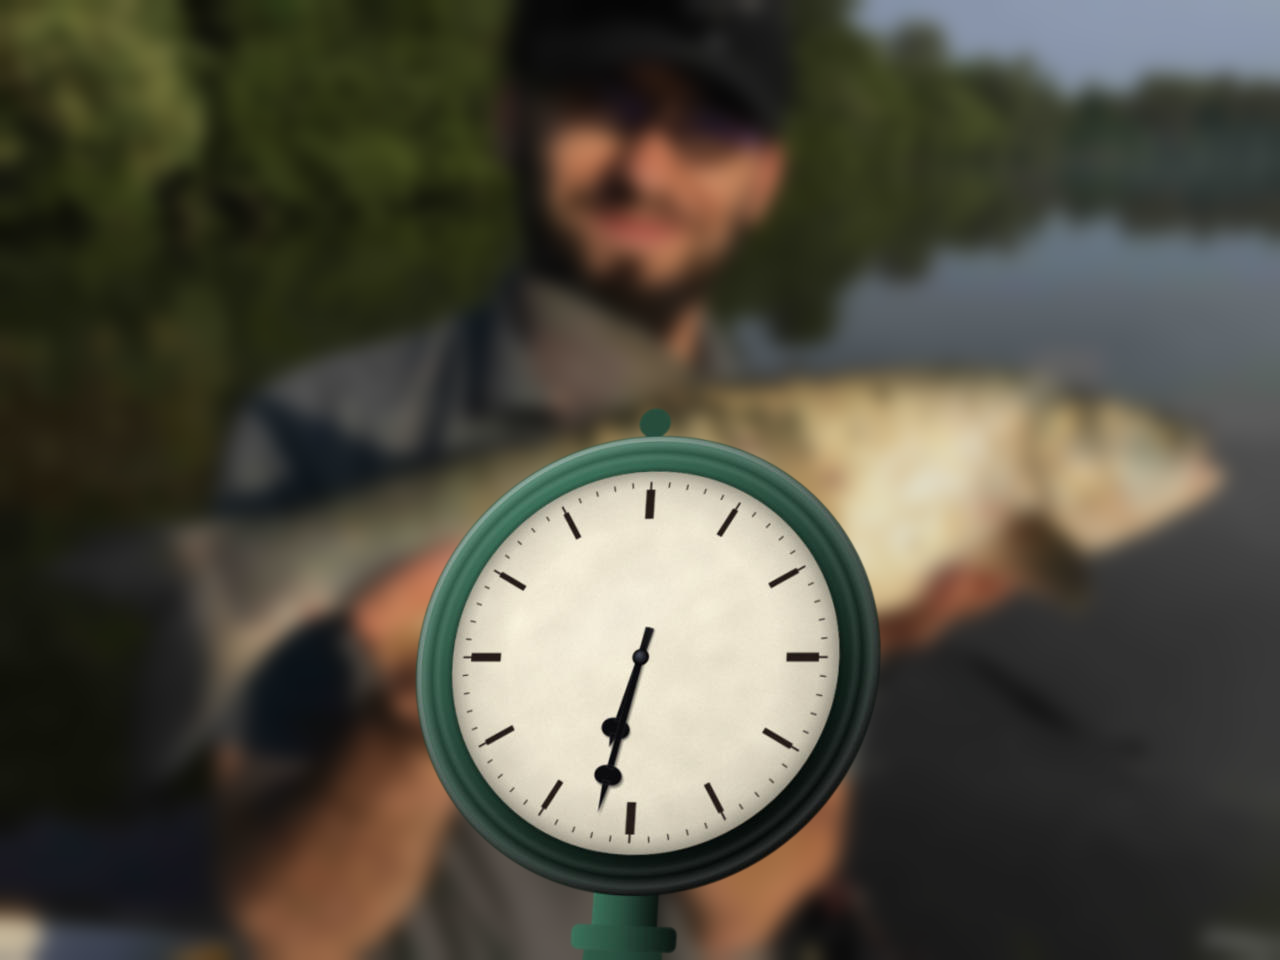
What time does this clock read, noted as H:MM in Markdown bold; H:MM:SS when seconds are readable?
**6:32**
